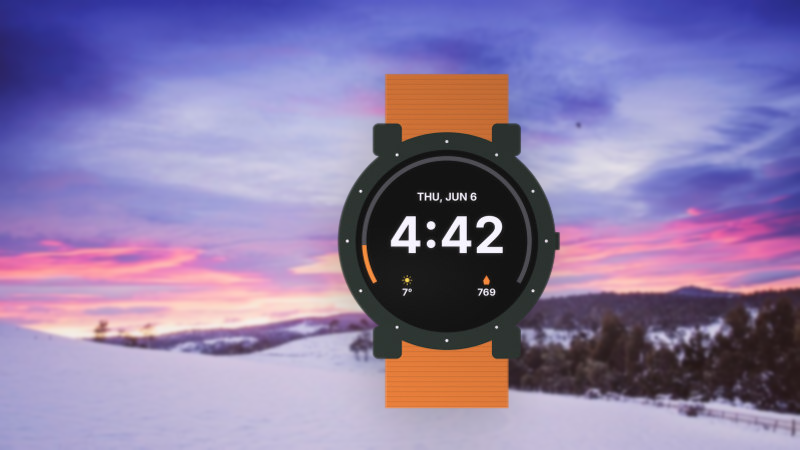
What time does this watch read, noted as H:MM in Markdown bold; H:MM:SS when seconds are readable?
**4:42**
